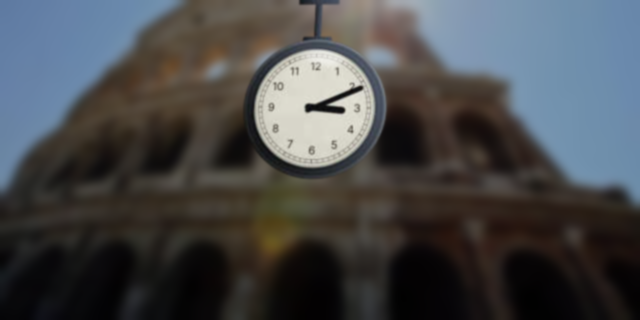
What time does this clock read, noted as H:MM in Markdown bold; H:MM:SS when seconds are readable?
**3:11**
